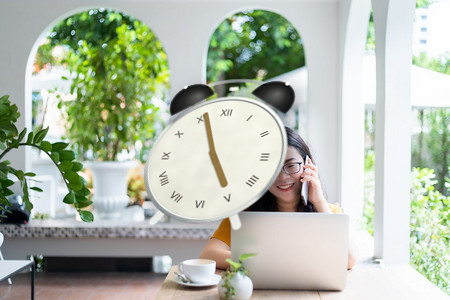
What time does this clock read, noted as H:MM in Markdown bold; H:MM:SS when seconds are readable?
**4:56**
